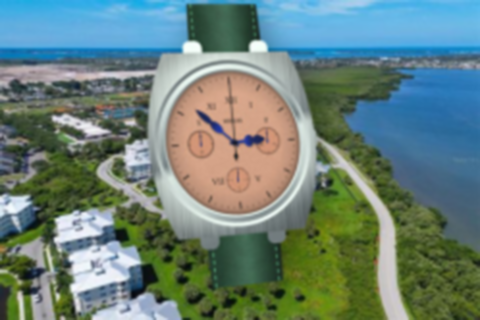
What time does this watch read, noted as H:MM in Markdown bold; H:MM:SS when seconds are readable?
**2:52**
